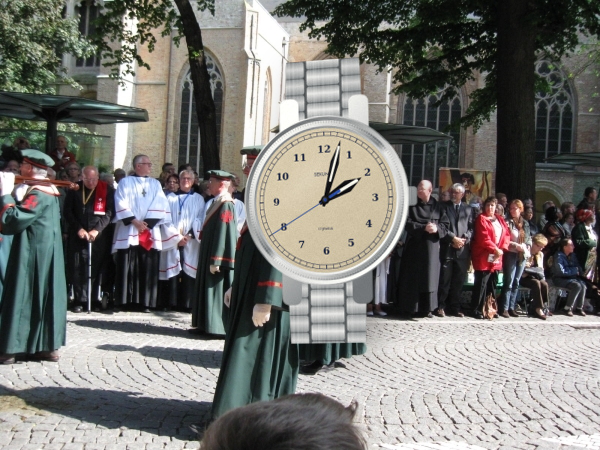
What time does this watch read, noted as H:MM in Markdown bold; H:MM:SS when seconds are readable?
**2:02:40**
